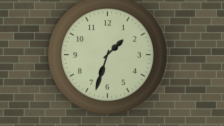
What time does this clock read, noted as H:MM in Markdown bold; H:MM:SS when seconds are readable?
**1:33**
